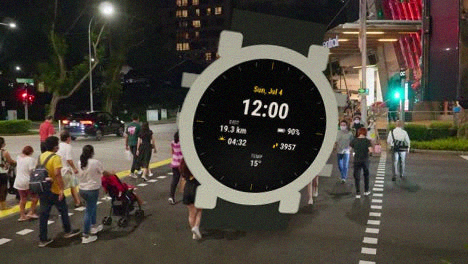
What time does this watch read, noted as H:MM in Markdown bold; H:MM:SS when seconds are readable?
**12:00**
